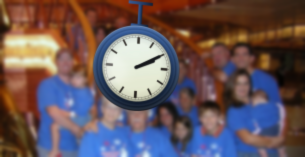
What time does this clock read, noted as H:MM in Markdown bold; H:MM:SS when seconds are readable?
**2:10**
